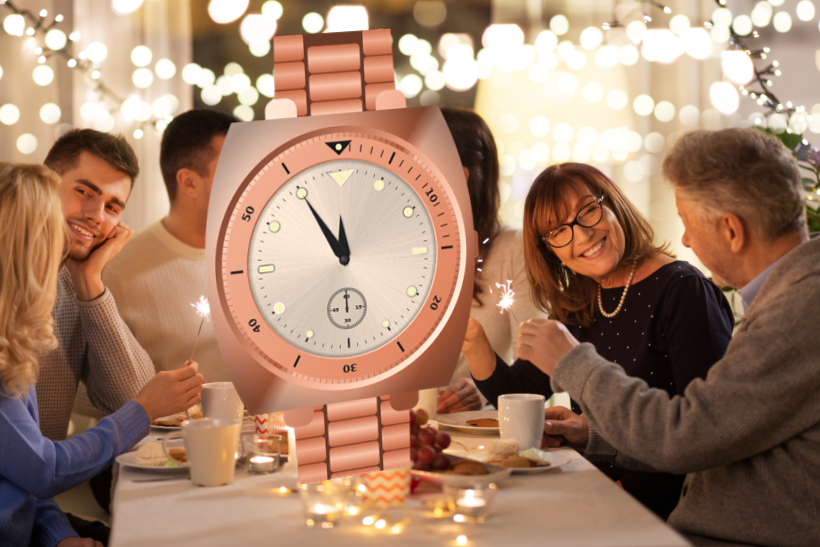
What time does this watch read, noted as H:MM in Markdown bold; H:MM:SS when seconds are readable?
**11:55**
